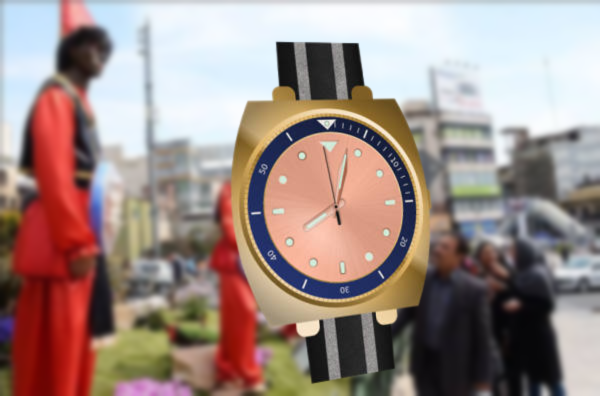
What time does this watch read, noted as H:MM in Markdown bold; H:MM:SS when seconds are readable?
**8:02:59**
